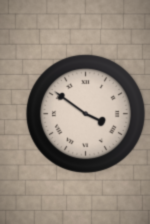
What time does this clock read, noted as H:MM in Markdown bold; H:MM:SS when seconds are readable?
**3:51**
